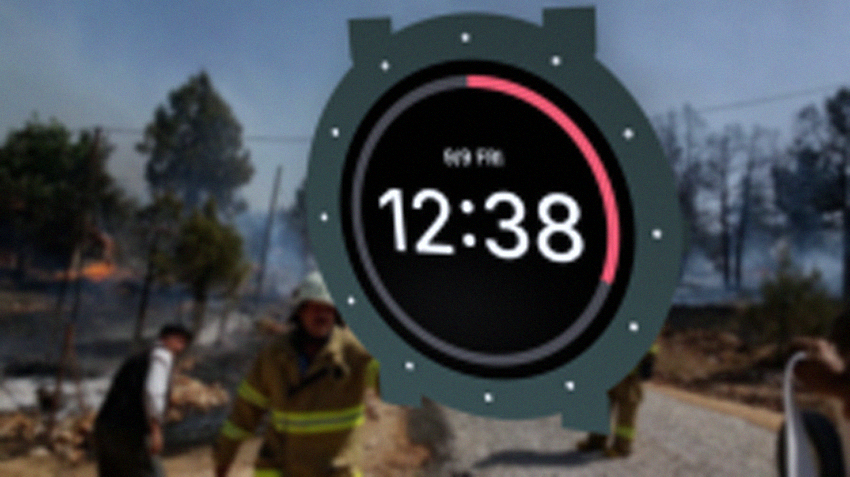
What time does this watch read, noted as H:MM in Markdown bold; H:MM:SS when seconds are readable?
**12:38**
